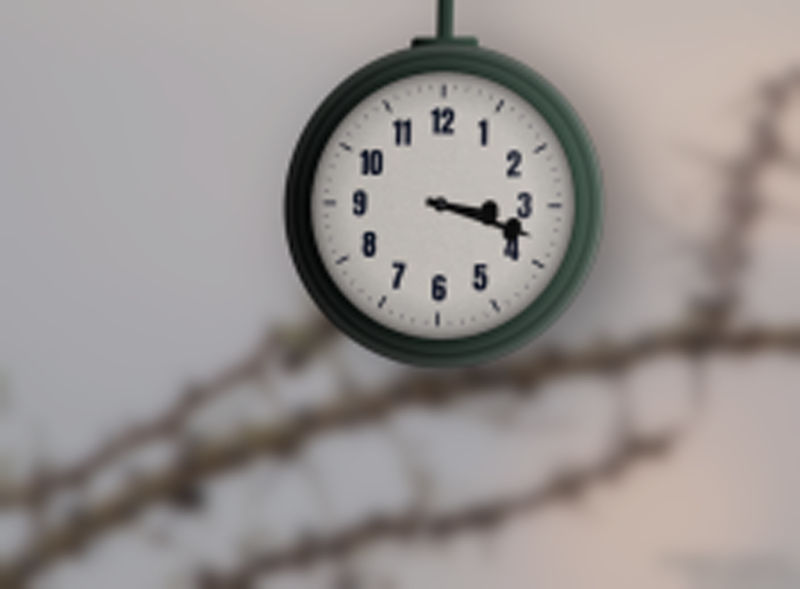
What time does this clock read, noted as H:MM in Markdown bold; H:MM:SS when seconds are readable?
**3:18**
